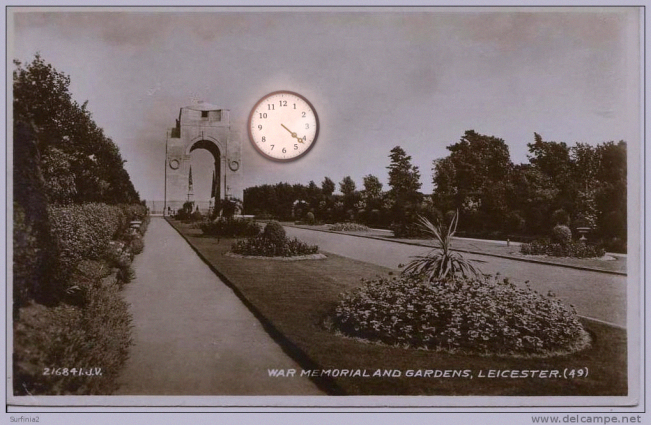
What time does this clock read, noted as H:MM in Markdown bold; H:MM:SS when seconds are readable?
**4:22**
